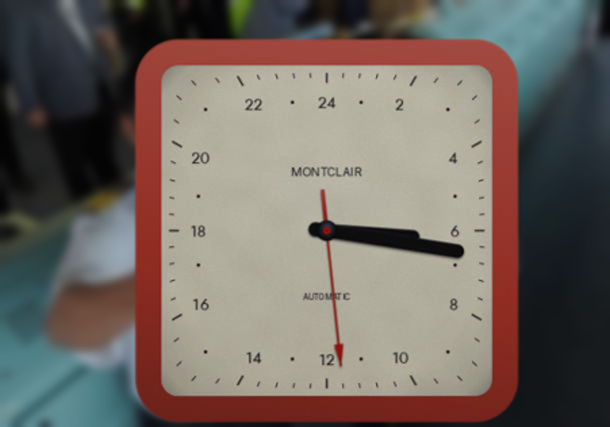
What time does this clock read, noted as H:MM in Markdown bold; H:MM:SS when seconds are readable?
**6:16:29**
